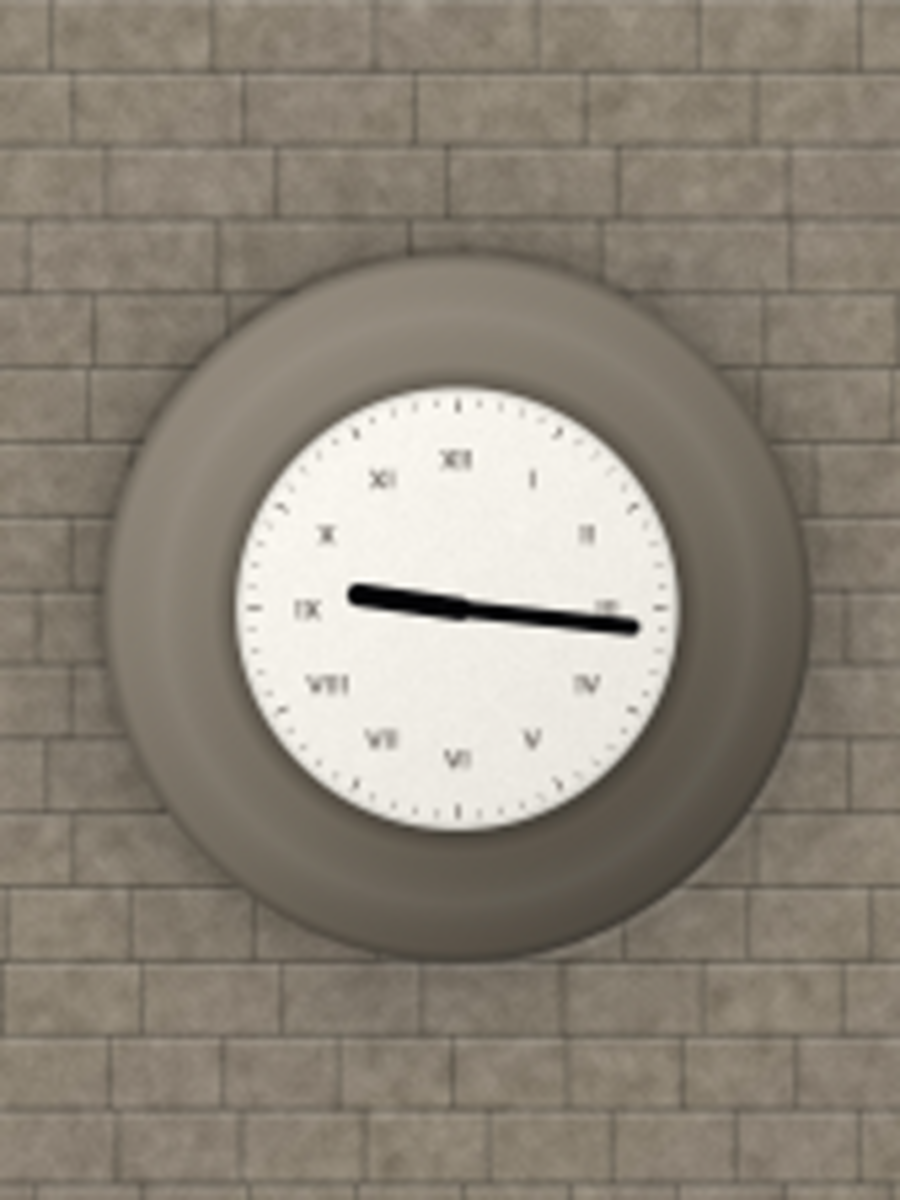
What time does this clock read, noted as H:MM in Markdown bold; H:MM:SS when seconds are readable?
**9:16**
